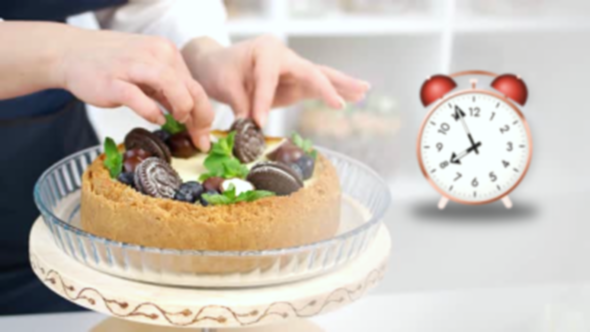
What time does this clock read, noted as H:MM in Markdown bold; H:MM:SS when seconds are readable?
**7:56**
